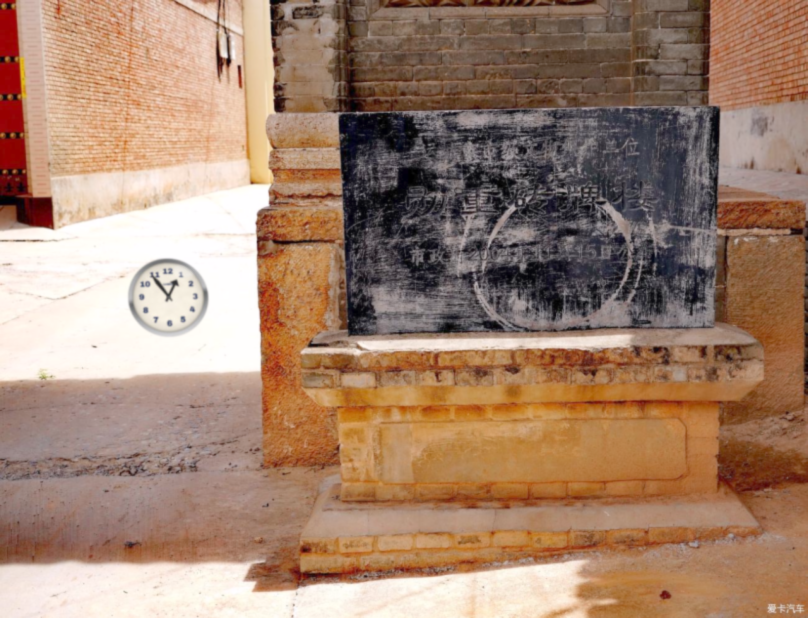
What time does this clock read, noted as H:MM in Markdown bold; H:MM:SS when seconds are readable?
**12:54**
